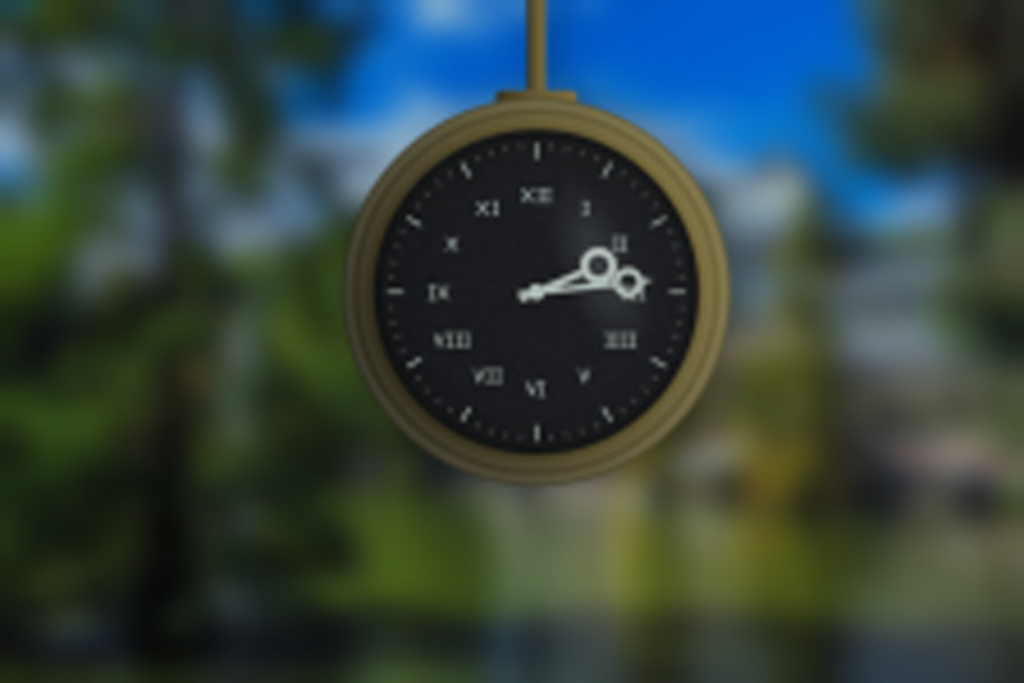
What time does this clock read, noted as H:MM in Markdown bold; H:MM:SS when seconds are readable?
**2:14**
